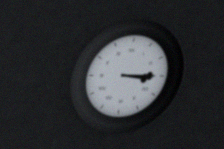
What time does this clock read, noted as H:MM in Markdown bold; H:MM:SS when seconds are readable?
**3:15**
